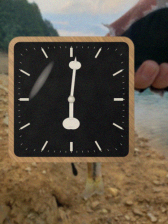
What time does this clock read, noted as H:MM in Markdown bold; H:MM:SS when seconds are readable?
**6:01**
